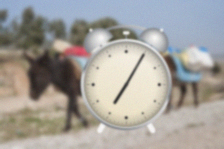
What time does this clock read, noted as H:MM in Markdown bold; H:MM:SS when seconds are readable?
**7:05**
